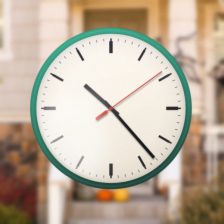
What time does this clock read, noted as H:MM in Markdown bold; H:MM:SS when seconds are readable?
**10:23:09**
